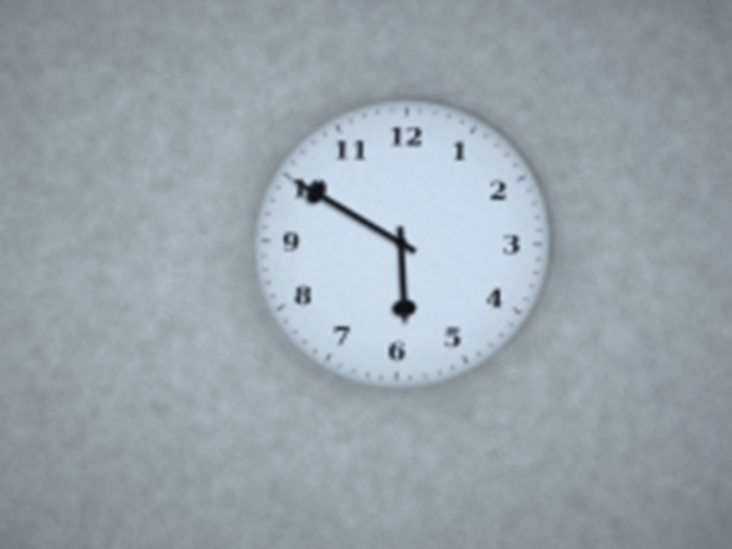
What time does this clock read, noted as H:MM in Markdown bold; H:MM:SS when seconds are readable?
**5:50**
